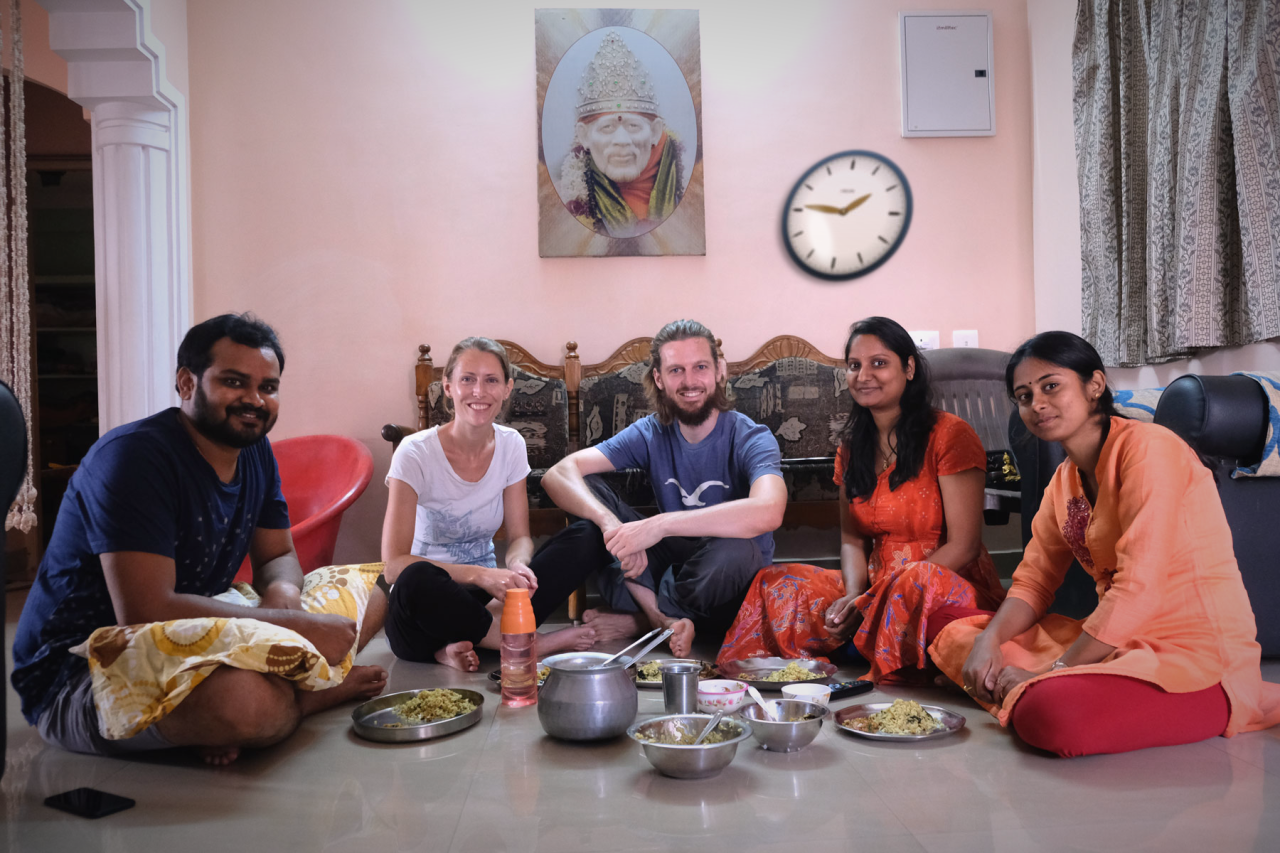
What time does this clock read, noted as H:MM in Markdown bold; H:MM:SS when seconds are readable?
**1:46**
